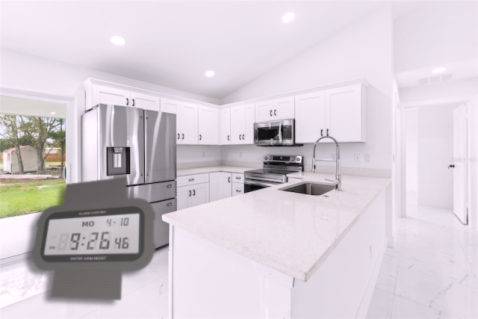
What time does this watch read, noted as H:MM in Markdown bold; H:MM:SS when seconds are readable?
**9:26:46**
